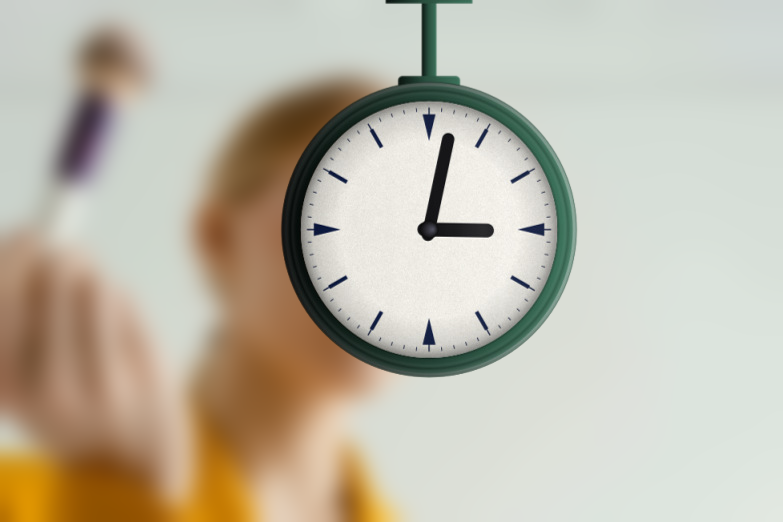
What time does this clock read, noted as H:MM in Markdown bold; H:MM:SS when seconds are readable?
**3:02**
